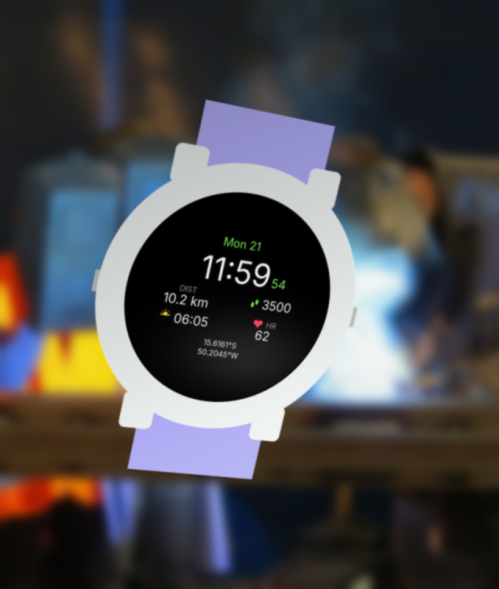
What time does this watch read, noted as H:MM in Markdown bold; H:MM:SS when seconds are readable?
**11:59:54**
